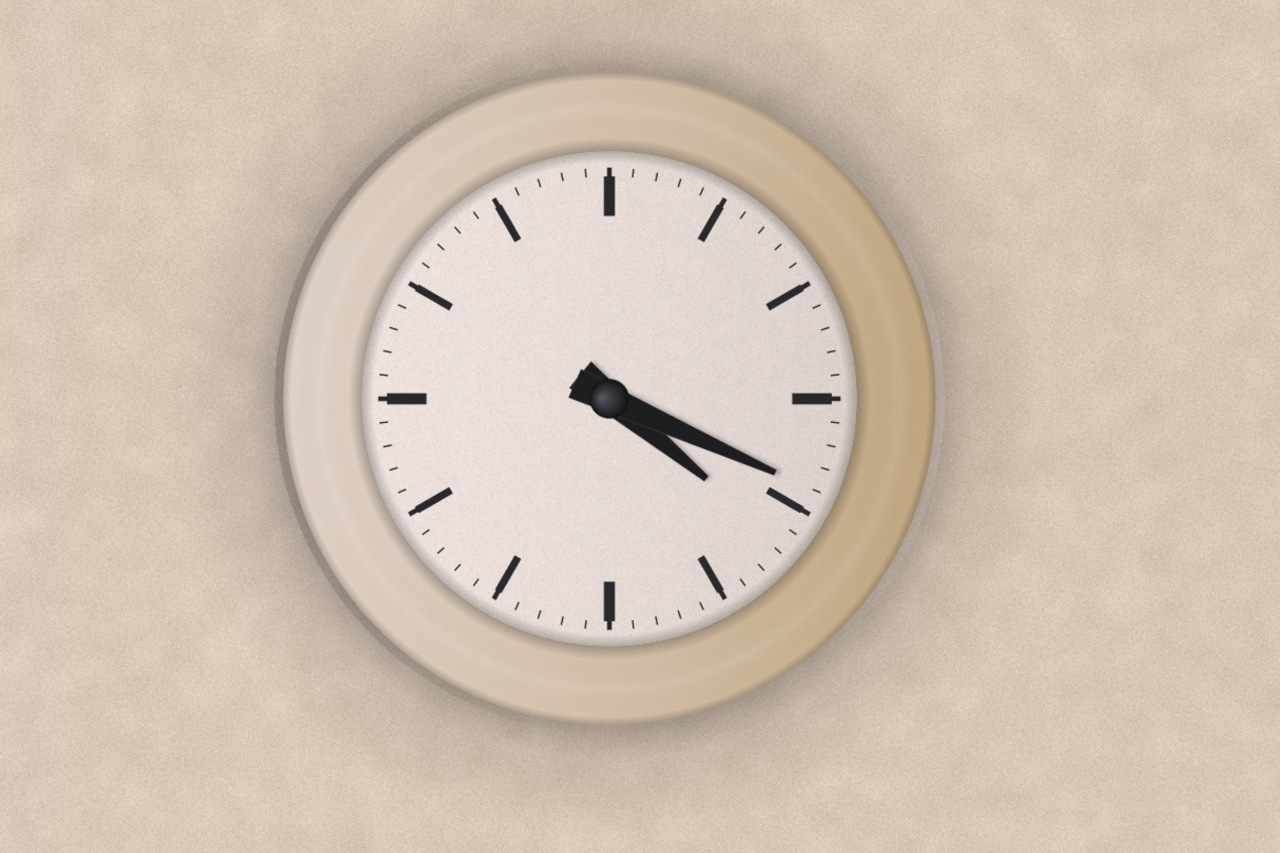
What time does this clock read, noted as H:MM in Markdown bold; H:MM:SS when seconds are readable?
**4:19**
